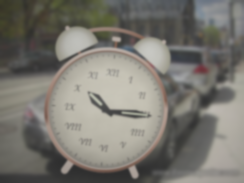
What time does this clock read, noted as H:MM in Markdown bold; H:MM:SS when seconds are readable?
**10:15**
